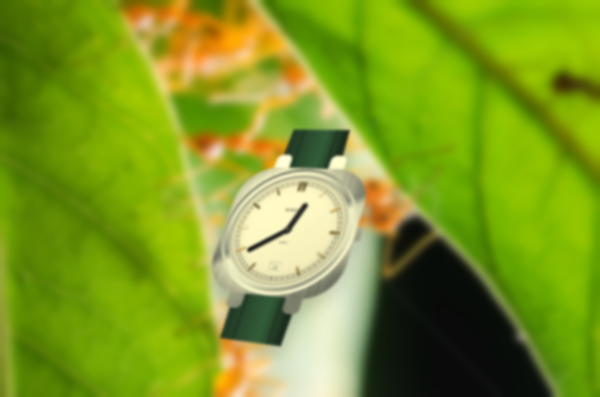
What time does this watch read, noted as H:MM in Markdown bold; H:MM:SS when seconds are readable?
**12:39**
